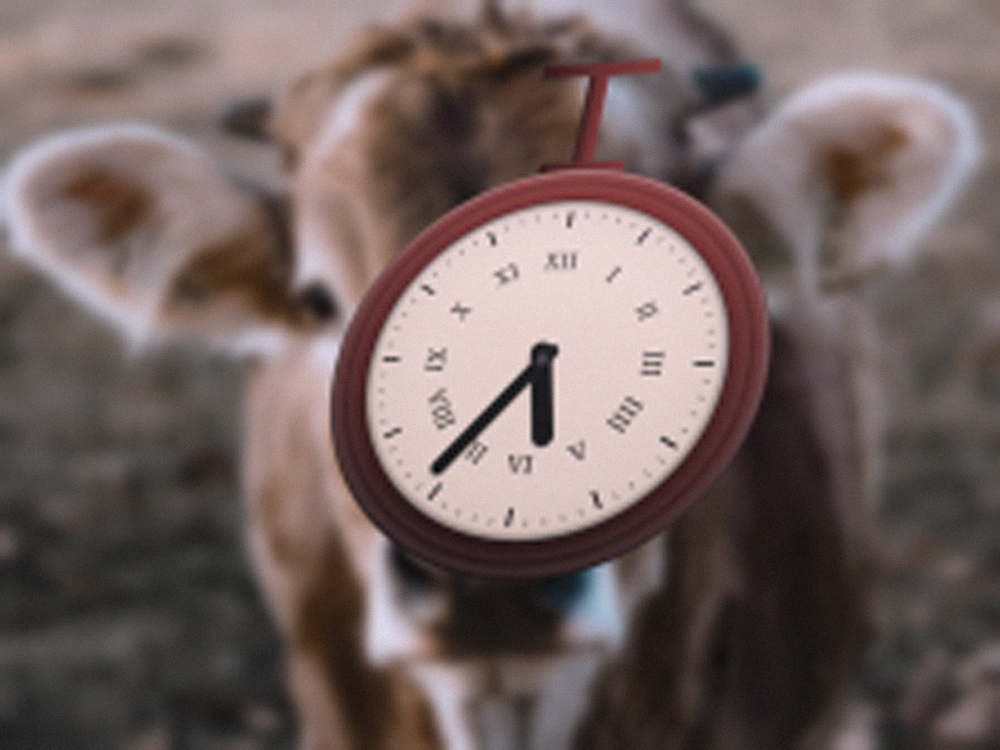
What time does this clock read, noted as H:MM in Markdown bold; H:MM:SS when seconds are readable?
**5:36**
